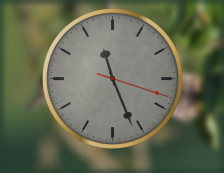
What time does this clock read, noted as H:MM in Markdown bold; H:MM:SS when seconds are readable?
**11:26:18**
